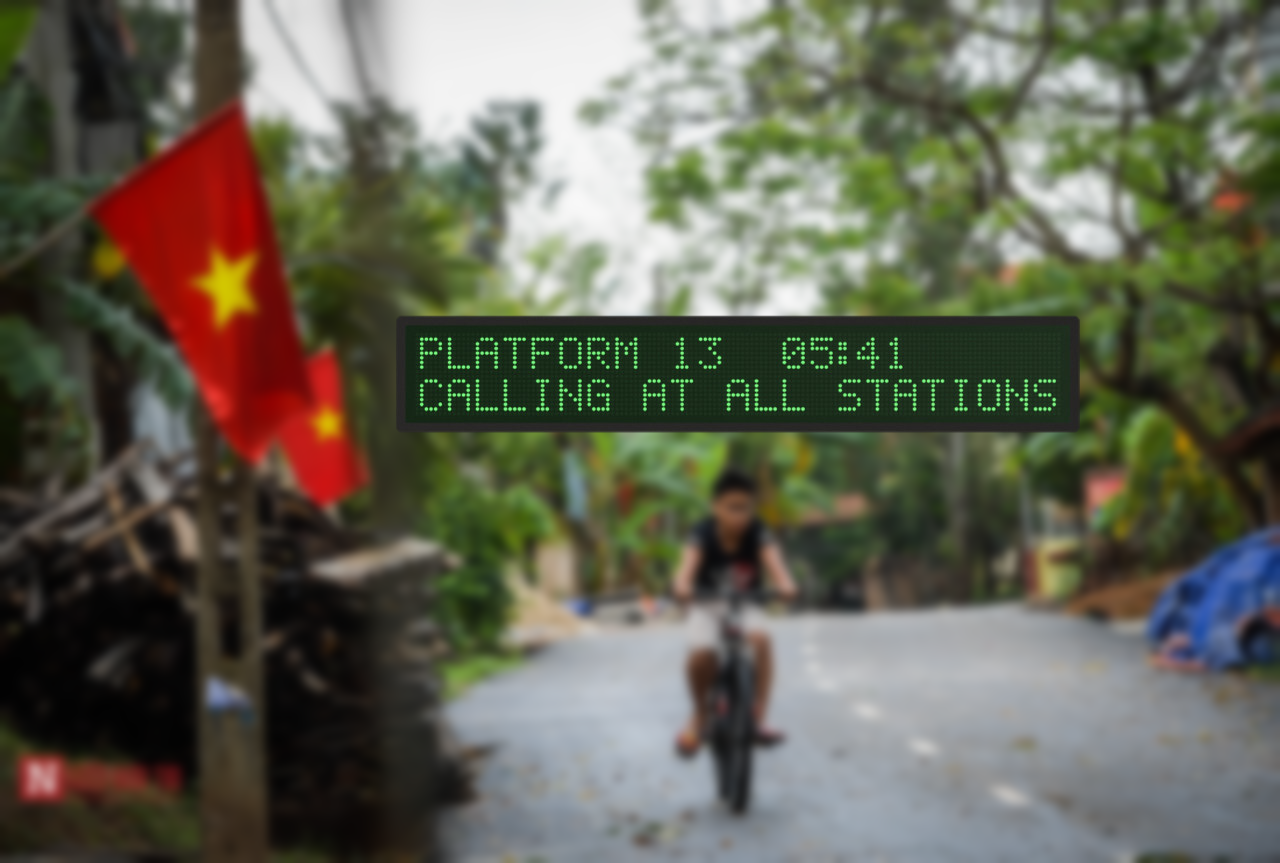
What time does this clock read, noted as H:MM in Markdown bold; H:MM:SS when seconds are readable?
**5:41**
